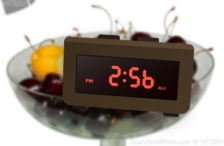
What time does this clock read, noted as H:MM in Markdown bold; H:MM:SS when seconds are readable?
**2:56**
